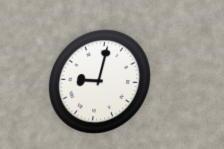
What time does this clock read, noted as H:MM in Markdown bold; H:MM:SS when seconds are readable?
**9:01**
